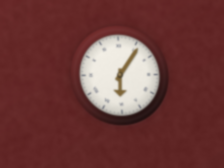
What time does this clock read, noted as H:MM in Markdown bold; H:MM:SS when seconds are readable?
**6:06**
